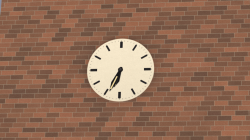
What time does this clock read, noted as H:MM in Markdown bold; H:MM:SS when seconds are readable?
**6:34**
